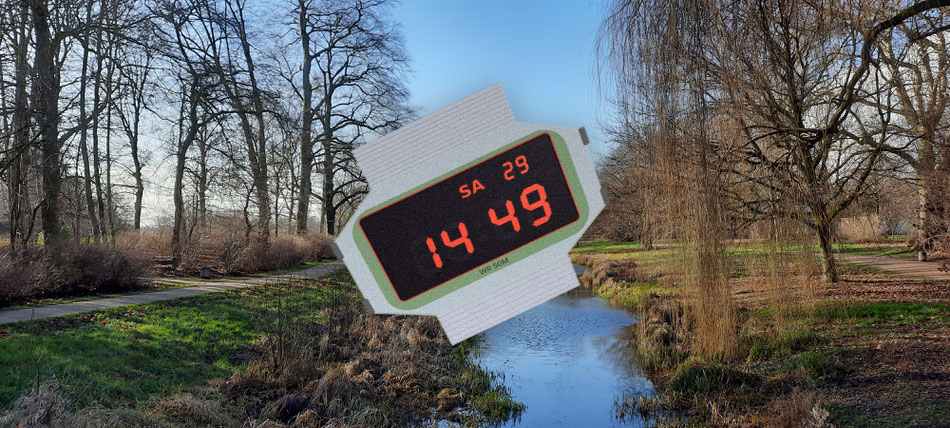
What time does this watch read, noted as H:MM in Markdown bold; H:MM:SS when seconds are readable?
**14:49**
